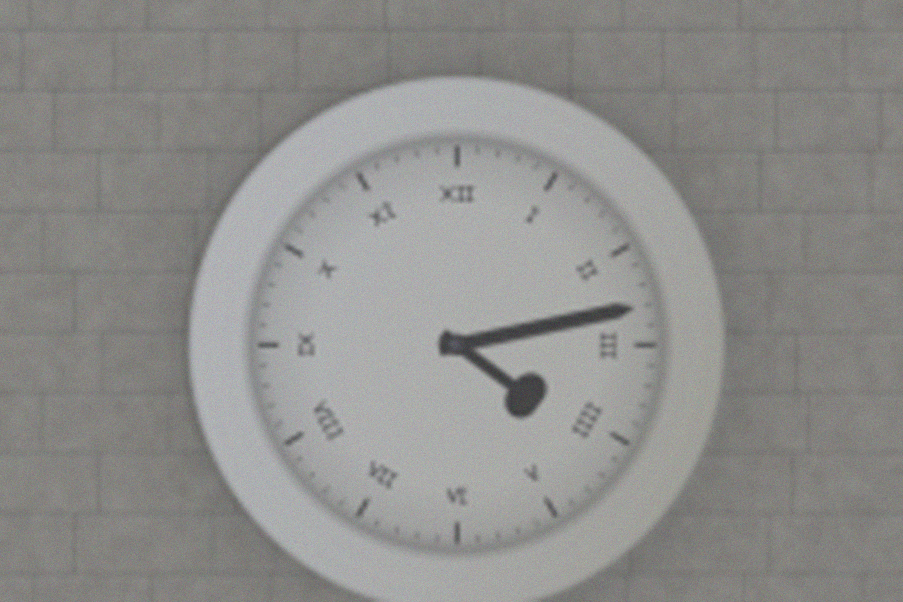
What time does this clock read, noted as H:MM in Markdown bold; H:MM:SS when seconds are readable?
**4:13**
